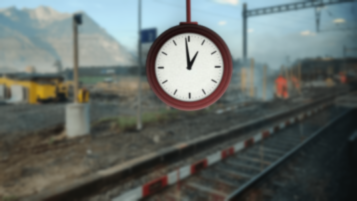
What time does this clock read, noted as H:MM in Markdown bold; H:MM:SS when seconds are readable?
**12:59**
